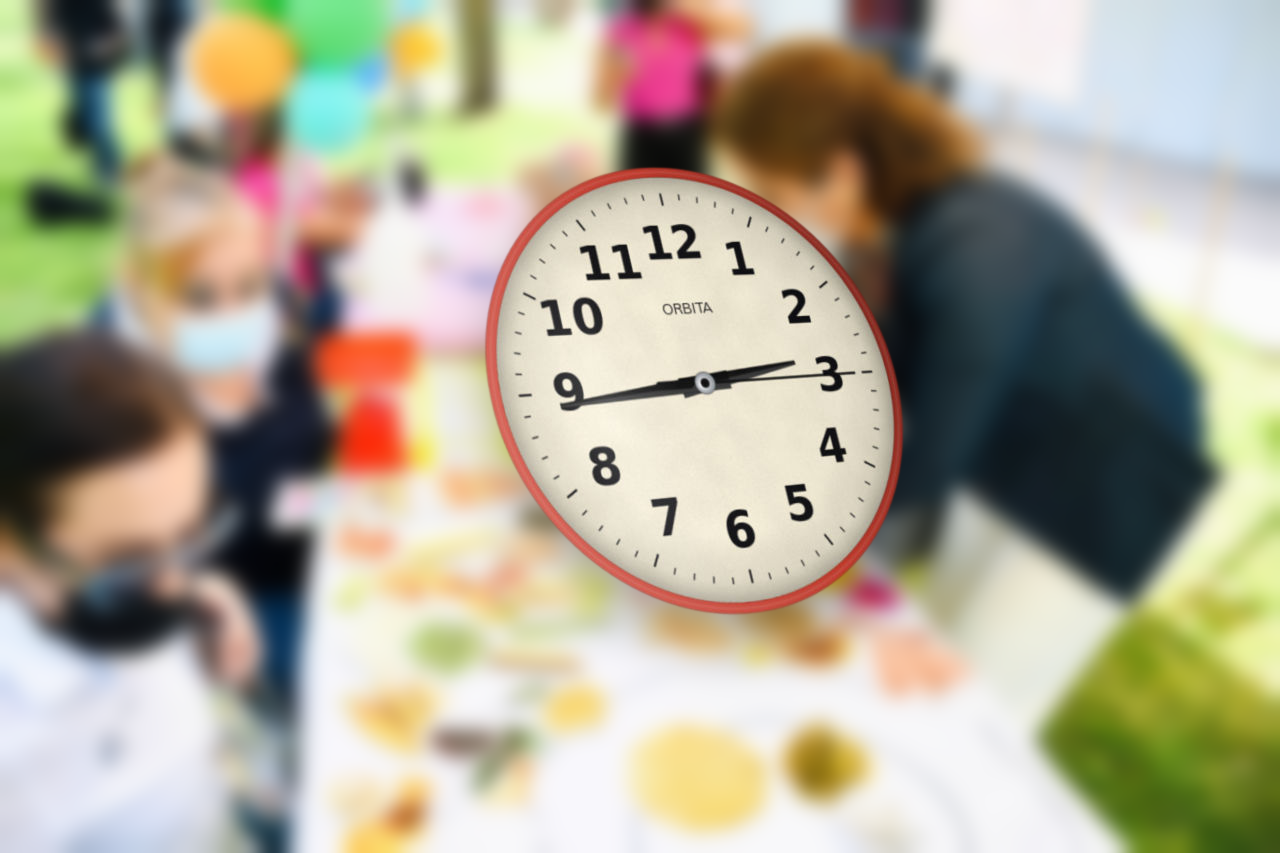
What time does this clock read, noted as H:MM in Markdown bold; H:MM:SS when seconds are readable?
**2:44:15**
